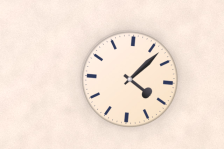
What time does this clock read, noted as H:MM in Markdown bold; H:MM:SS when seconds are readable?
**4:07**
